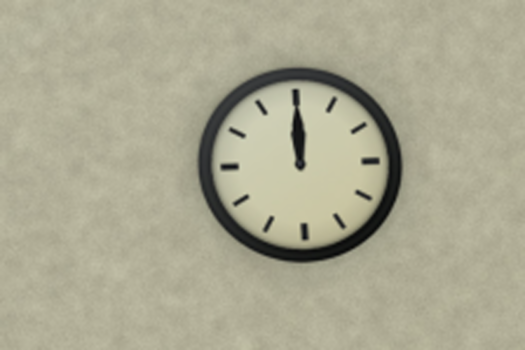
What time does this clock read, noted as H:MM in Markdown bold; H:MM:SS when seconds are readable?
**12:00**
